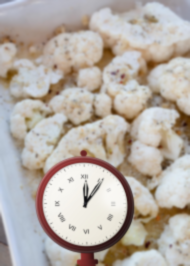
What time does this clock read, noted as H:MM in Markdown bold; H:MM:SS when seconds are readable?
**12:06**
